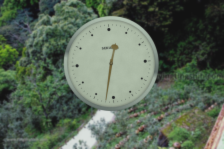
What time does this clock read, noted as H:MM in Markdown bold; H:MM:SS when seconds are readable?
**12:32**
